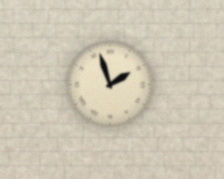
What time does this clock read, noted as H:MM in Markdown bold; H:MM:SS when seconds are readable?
**1:57**
